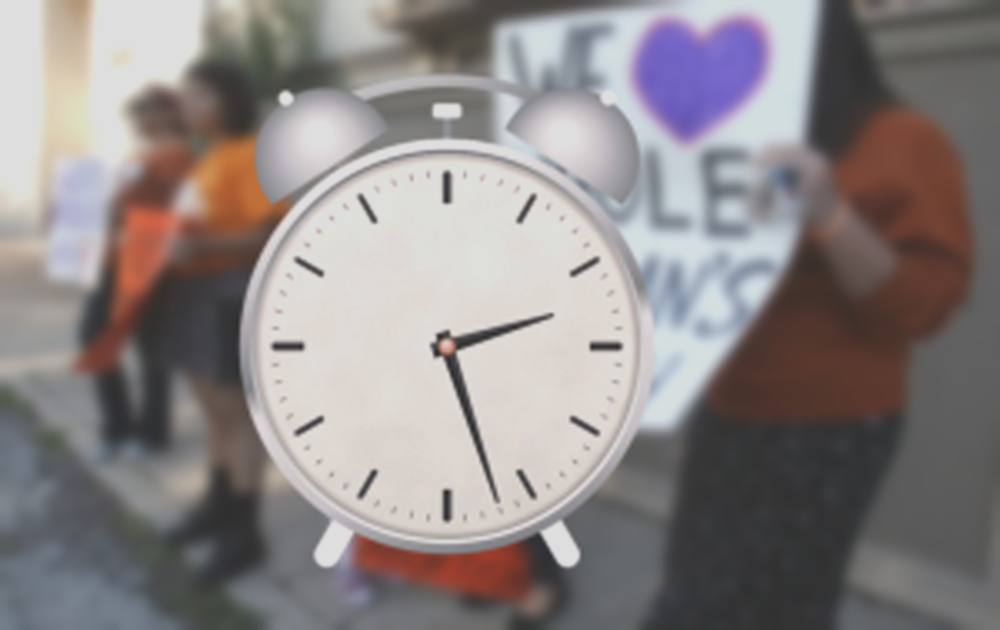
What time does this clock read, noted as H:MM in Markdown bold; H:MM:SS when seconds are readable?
**2:27**
